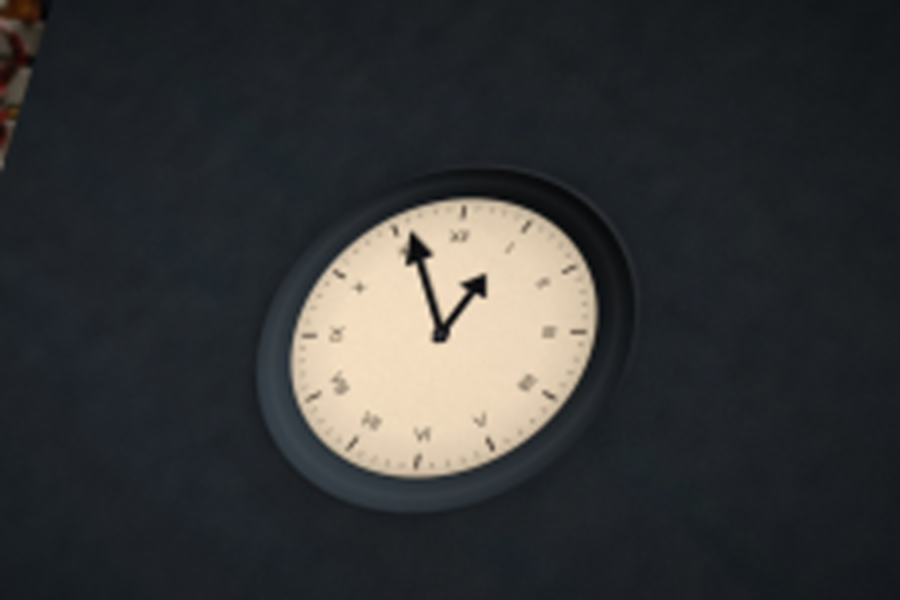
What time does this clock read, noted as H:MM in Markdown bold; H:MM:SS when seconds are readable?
**12:56**
